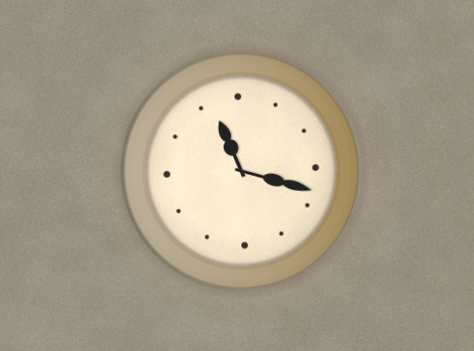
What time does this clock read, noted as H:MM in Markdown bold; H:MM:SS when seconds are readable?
**11:18**
